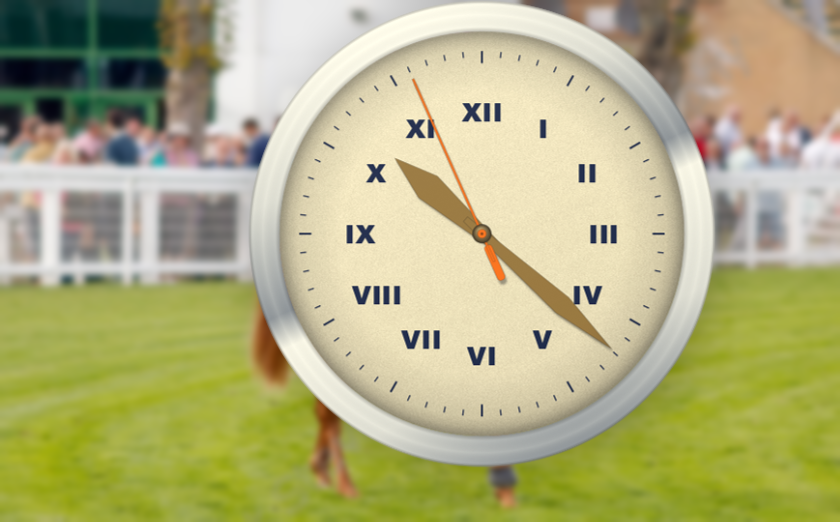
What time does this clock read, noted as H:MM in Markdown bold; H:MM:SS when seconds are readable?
**10:21:56**
